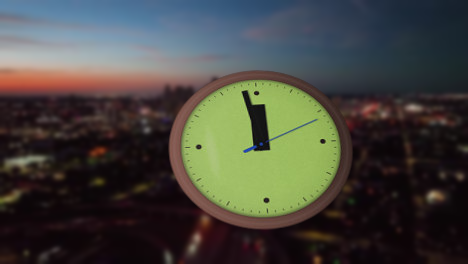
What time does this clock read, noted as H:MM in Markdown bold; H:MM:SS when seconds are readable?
**11:58:11**
